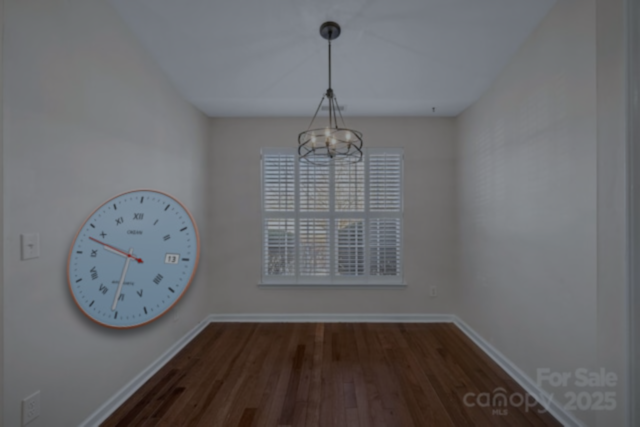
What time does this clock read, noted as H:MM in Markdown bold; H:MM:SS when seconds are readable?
**9:30:48**
